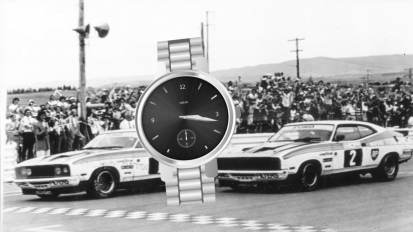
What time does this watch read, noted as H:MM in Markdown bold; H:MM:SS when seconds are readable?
**3:17**
